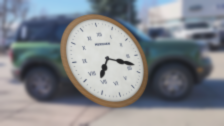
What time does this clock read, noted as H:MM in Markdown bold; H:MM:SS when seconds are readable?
**7:18**
